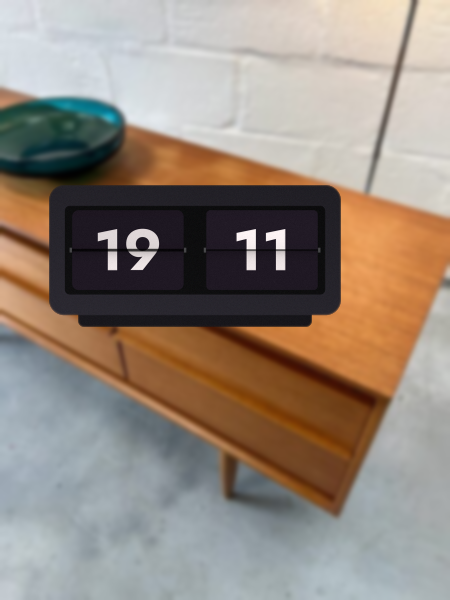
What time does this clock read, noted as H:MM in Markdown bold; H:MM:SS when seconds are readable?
**19:11**
